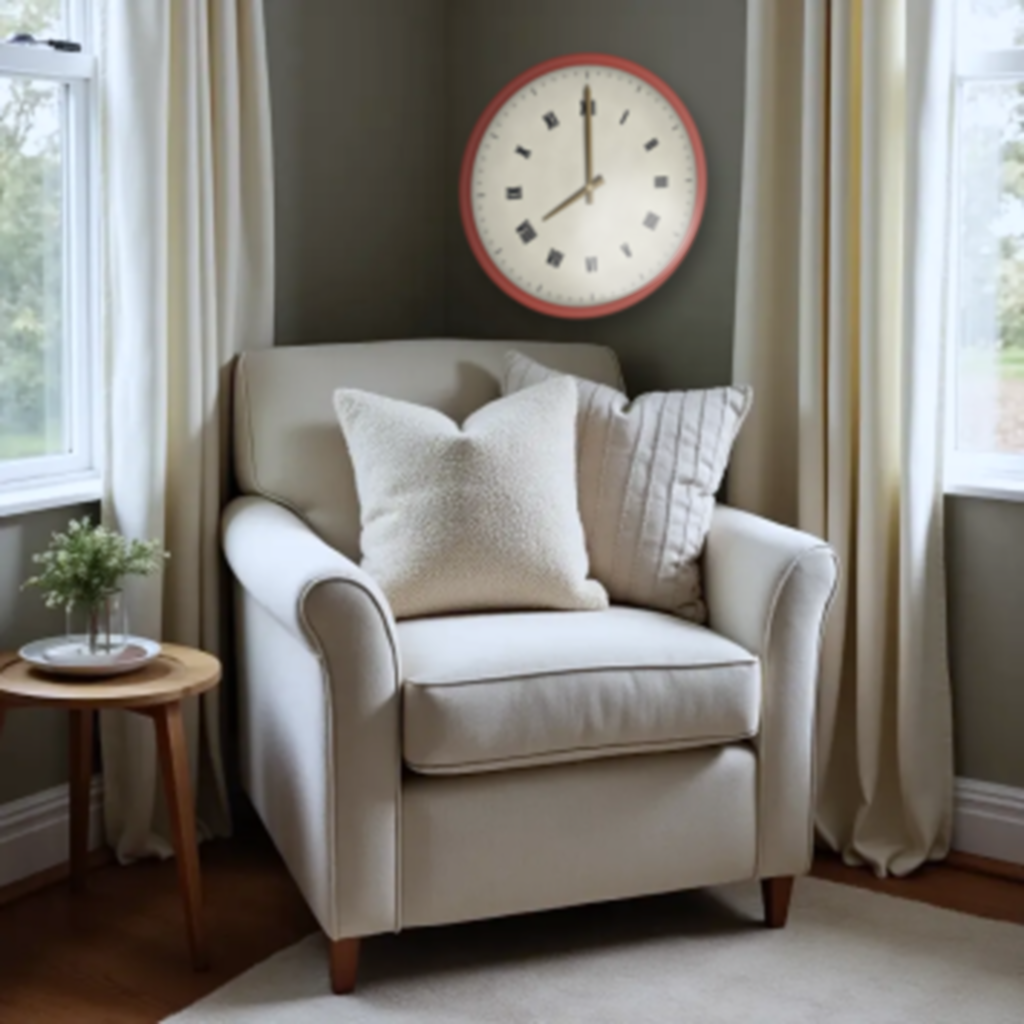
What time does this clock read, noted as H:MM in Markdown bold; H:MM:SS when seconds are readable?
**8:00**
